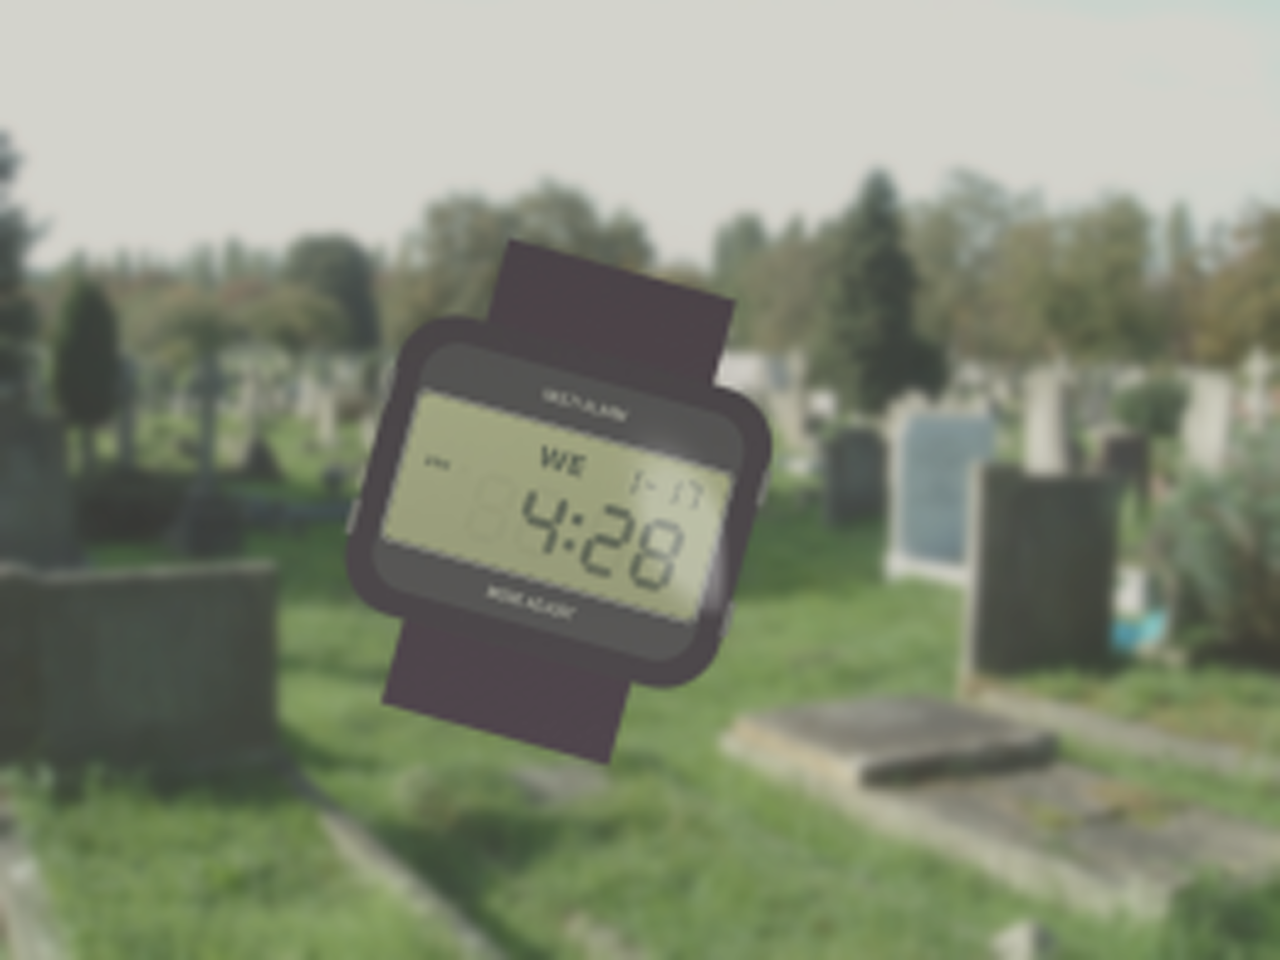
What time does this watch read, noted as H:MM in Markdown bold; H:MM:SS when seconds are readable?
**4:28**
